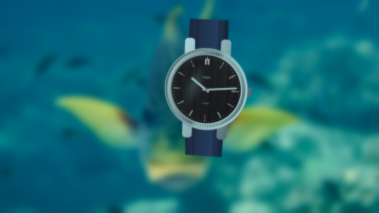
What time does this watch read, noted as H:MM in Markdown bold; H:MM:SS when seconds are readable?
**10:14**
